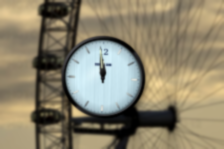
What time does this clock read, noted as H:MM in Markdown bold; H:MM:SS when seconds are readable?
**11:59**
